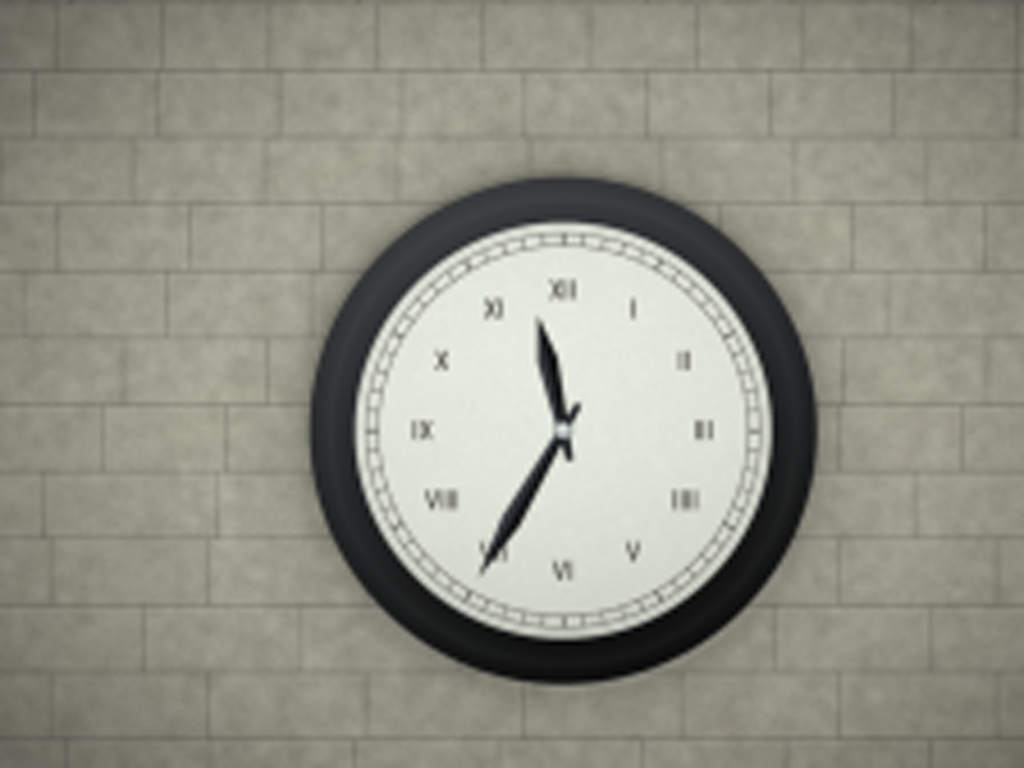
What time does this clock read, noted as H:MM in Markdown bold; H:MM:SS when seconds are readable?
**11:35**
